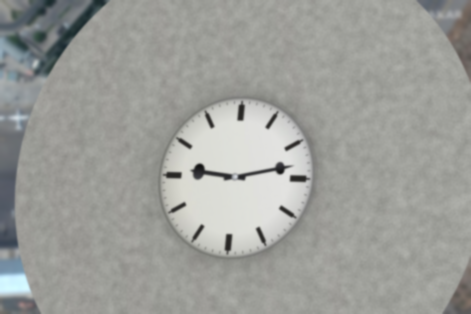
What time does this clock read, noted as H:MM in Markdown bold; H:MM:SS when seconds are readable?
**9:13**
